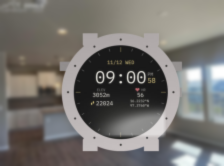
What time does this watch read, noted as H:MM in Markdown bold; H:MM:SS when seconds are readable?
**9:00**
